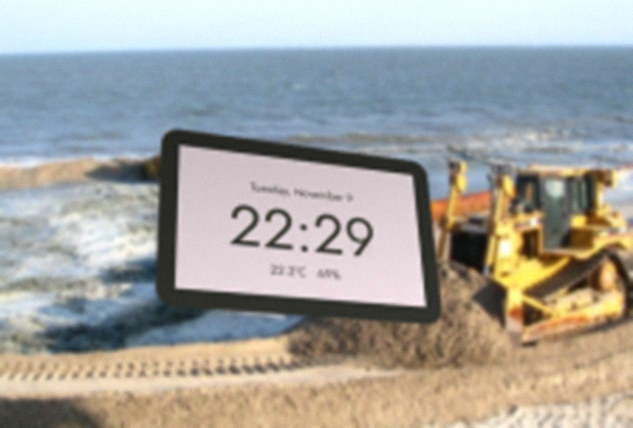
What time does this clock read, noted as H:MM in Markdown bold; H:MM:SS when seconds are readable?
**22:29**
